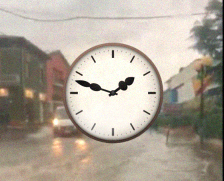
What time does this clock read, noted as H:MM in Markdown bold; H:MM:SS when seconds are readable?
**1:48**
